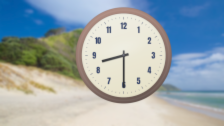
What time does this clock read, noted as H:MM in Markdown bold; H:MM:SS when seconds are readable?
**8:30**
